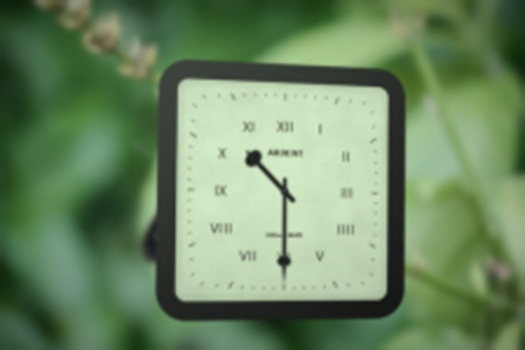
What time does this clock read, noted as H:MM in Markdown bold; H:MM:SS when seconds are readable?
**10:30**
